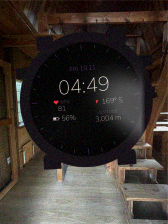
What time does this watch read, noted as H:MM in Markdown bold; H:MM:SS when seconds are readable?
**4:49**
